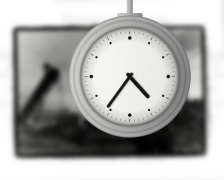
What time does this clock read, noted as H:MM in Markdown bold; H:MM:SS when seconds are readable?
**4:36**
